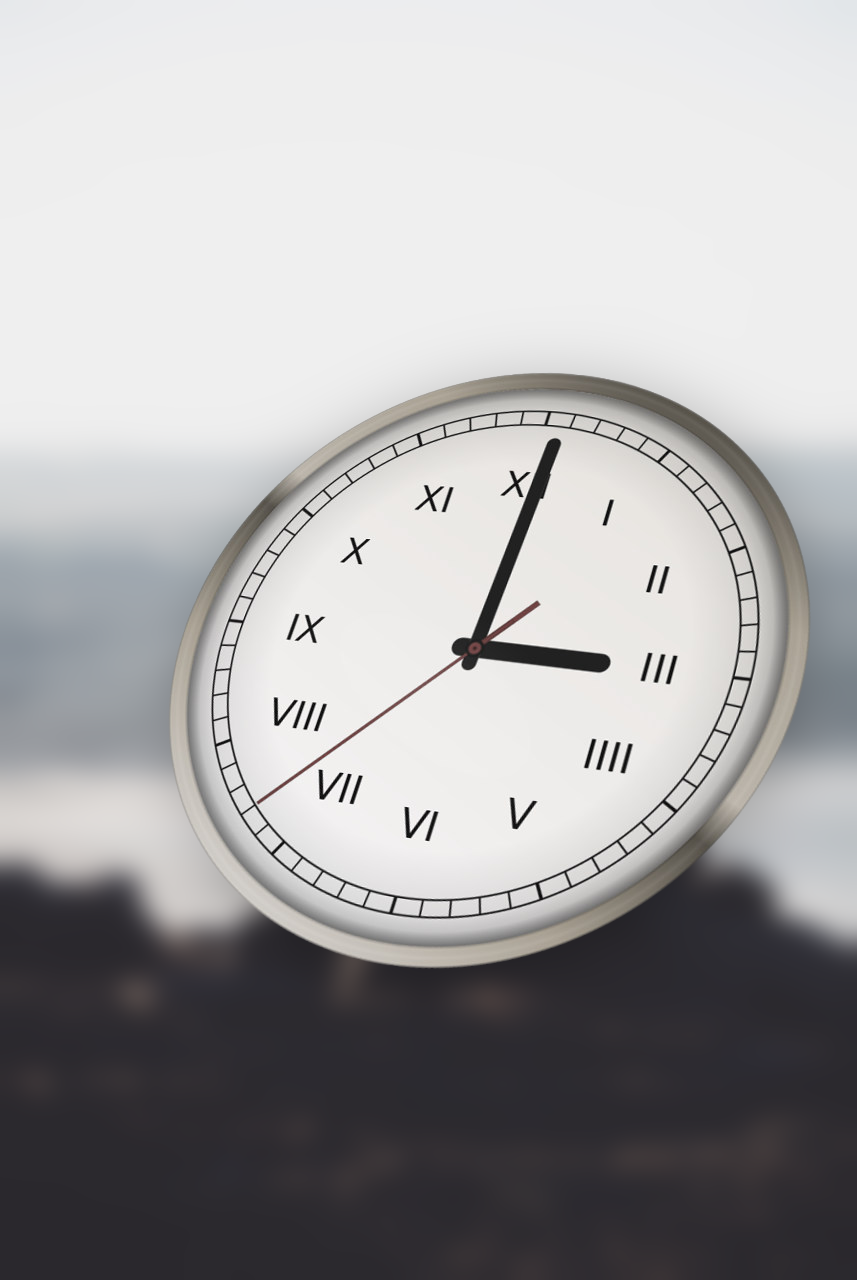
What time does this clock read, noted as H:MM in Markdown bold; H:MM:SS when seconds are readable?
**3:00:37**
